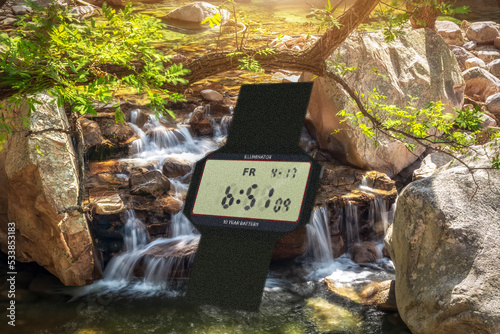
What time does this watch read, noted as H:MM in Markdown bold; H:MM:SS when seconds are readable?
**6:51:09**
